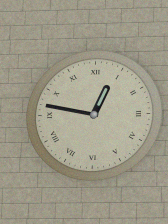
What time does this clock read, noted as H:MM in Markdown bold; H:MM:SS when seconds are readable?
**12:47**
